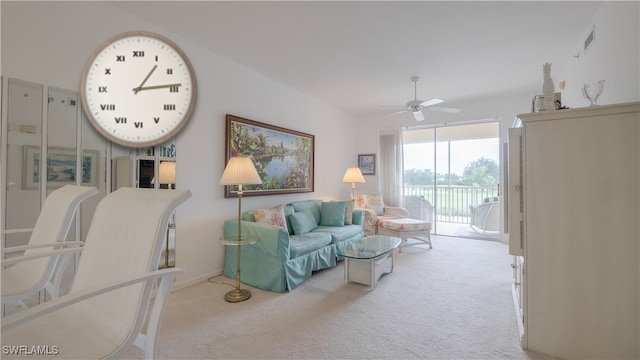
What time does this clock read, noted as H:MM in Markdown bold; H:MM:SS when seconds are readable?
**1:14**
